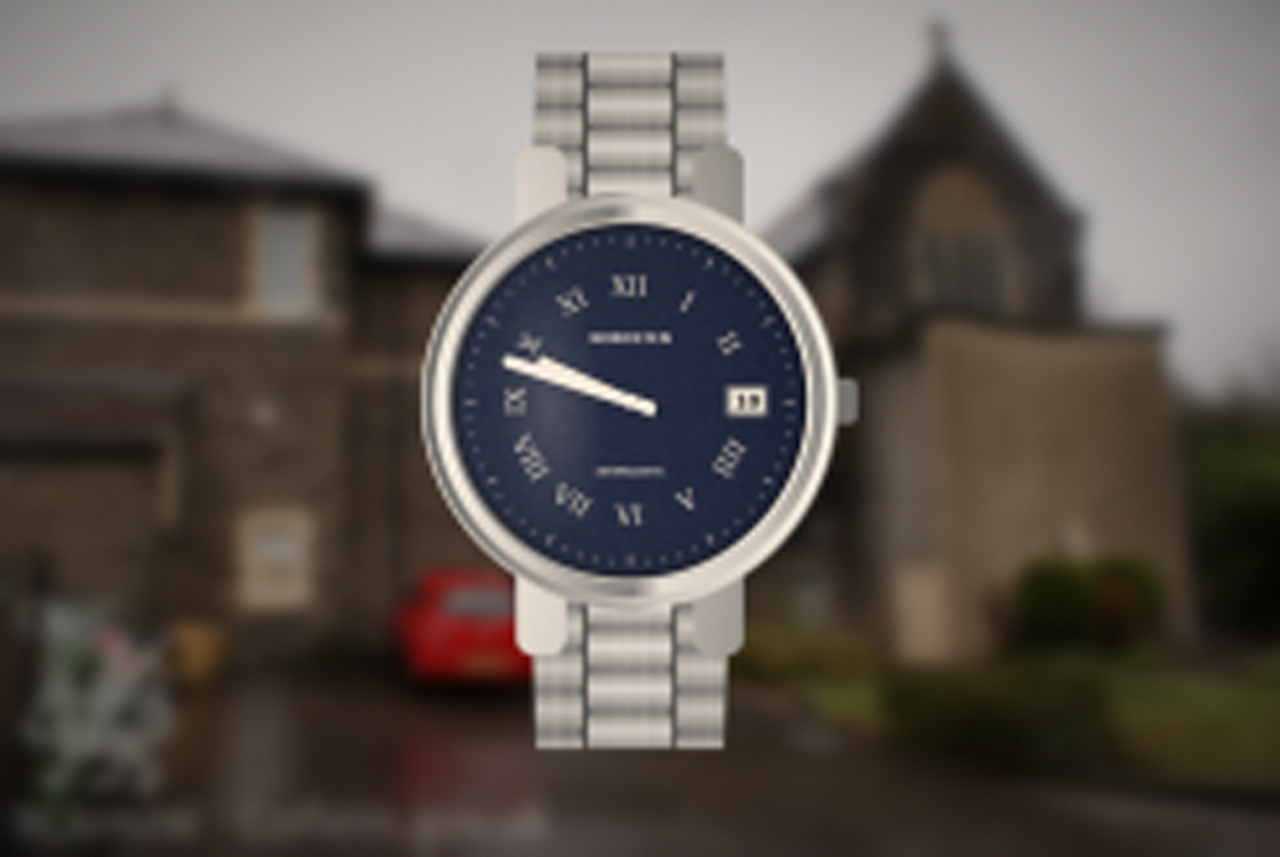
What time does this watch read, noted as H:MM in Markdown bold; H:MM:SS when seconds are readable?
**9:48**
